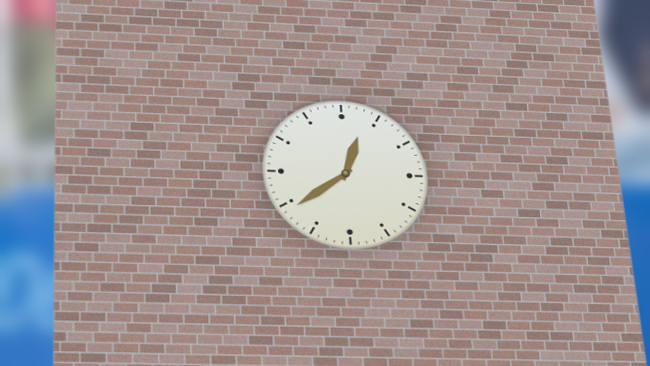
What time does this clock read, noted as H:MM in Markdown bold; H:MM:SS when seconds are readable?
**12:39**
